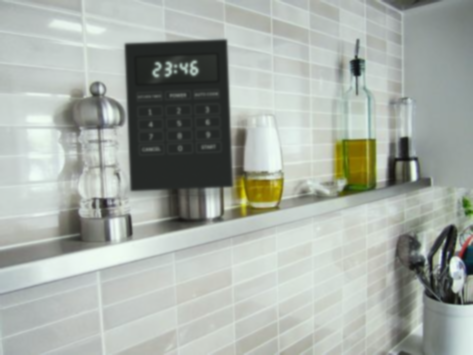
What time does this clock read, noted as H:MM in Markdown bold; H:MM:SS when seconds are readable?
**23:46**
